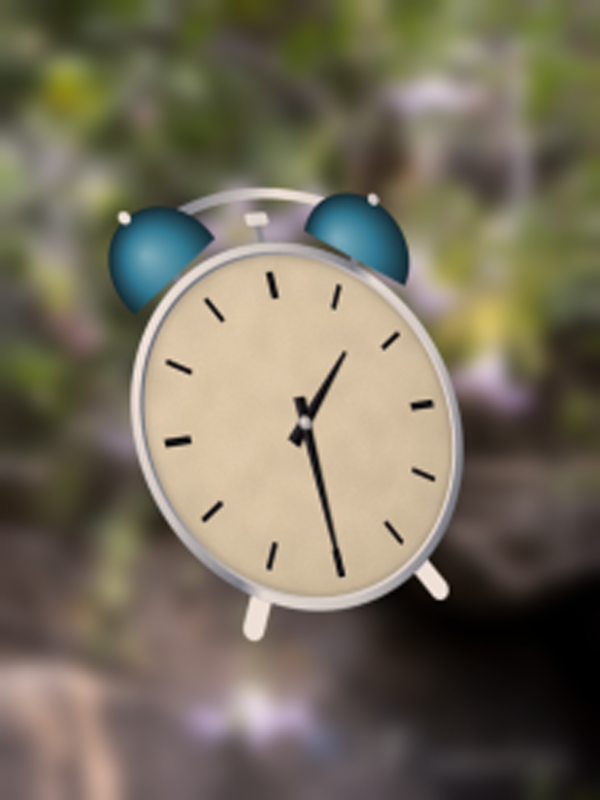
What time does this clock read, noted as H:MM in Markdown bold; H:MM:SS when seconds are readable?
**1:30**
